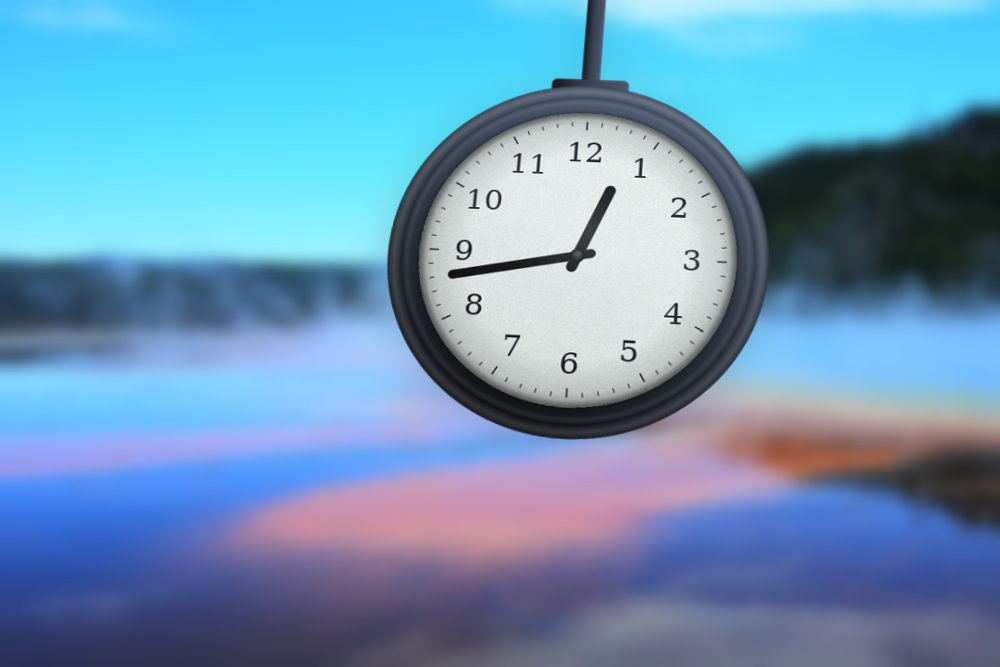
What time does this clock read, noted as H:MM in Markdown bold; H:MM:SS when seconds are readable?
**12:43**
